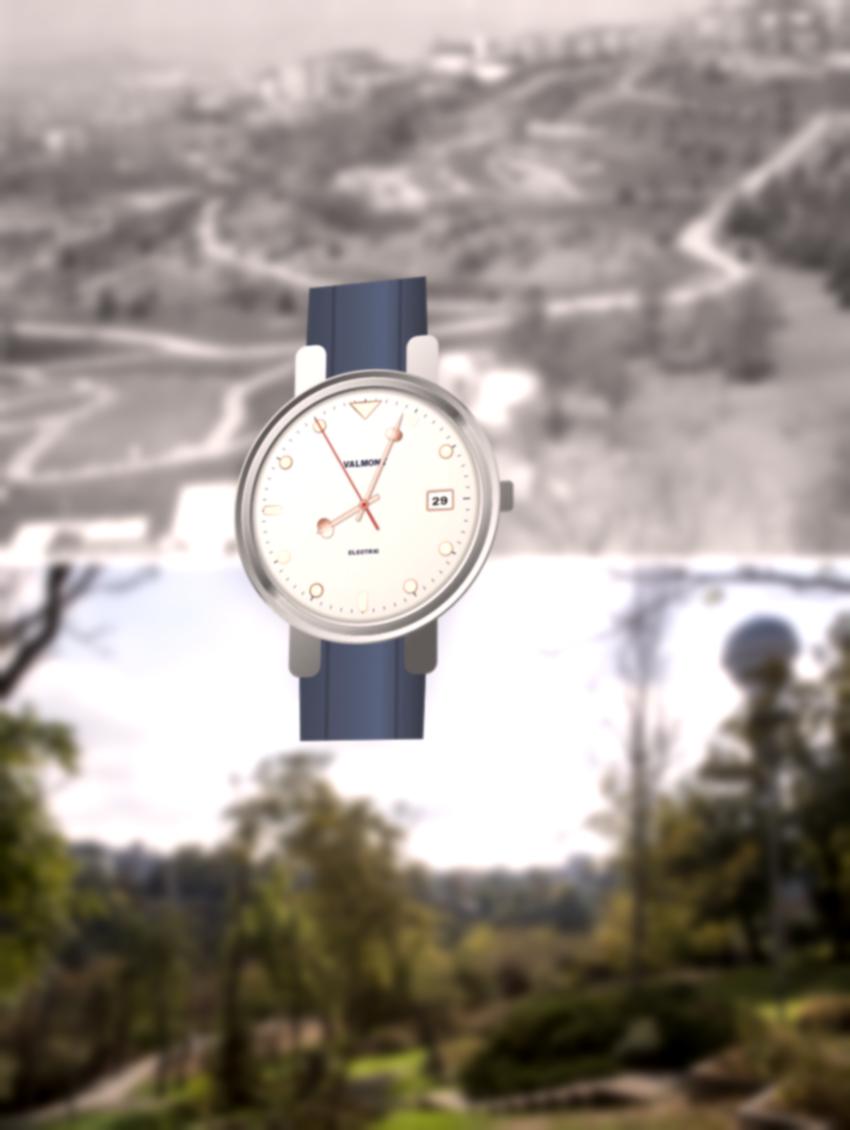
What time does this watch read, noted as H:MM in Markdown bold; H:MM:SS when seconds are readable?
**8:03:55**
